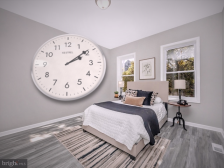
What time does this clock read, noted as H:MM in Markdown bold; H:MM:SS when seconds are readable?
**2:09**
